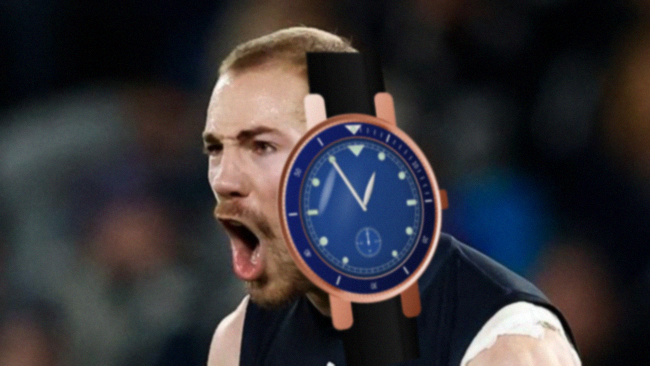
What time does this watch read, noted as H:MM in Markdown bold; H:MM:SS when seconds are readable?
**12:55**
